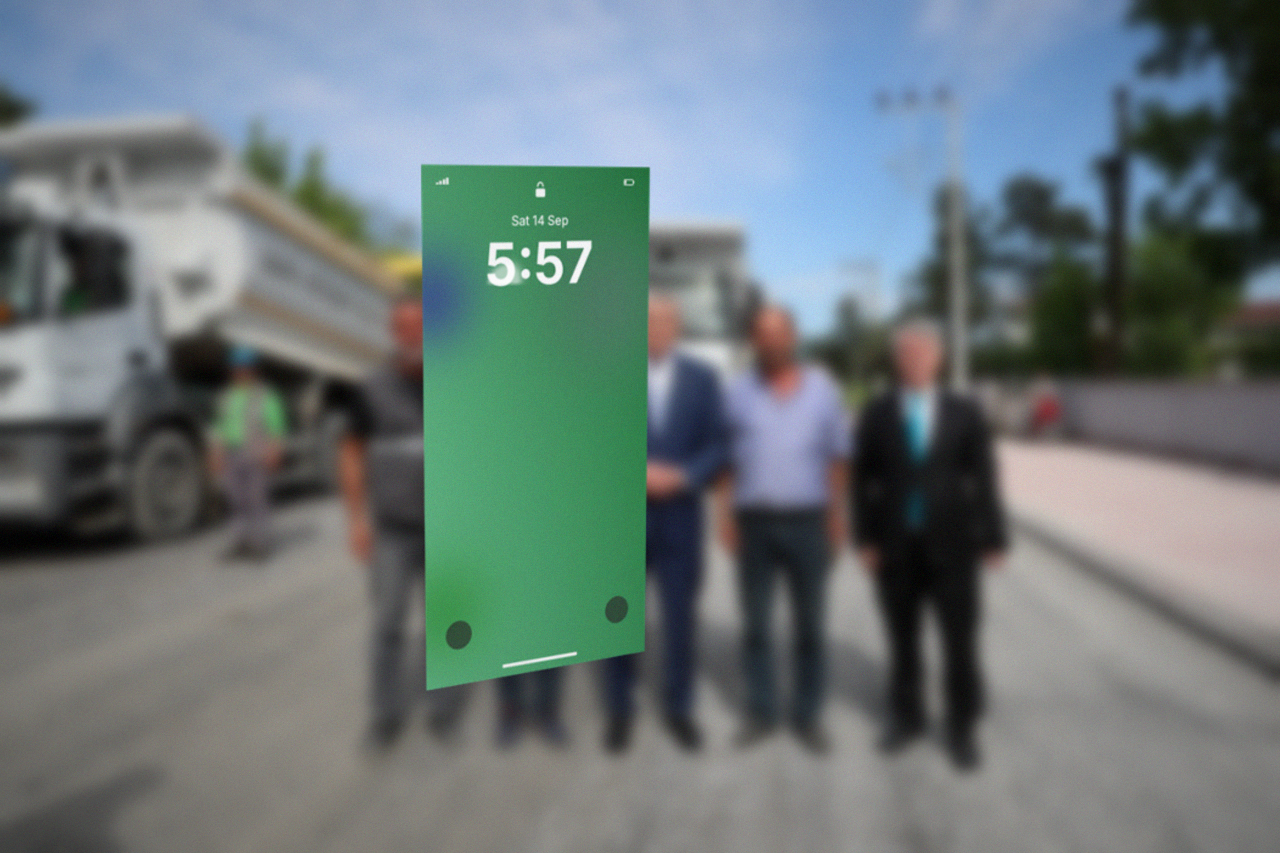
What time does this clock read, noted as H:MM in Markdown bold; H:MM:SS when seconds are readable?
**5:57**
